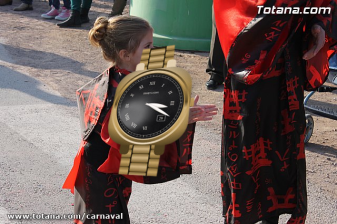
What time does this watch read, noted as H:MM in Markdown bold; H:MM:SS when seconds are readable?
**3:20**
